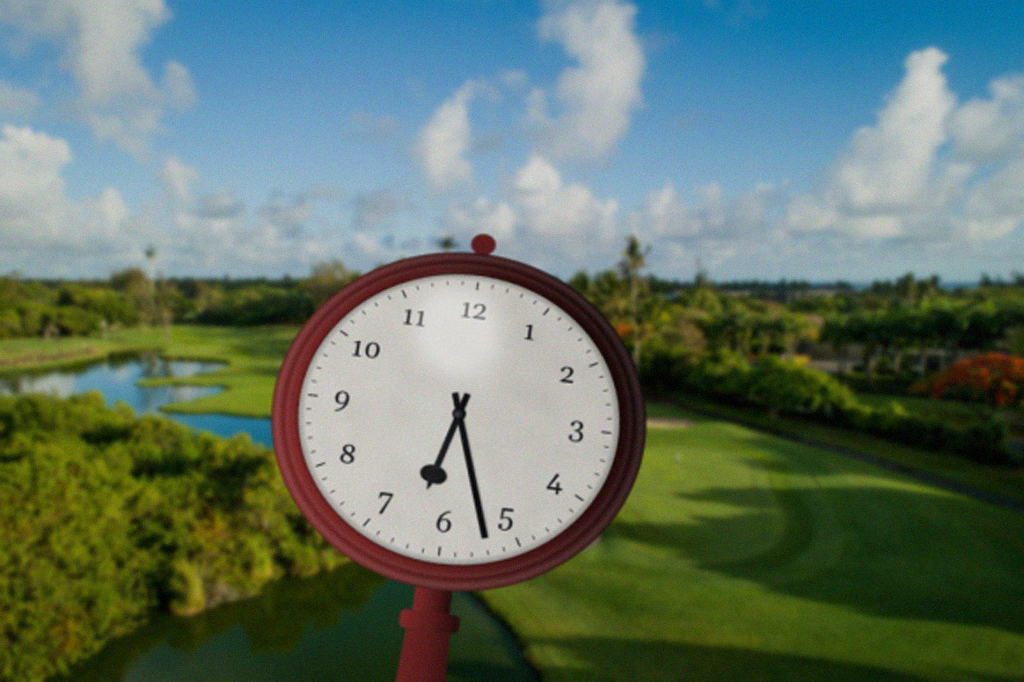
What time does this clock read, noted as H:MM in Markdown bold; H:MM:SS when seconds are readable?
**6:27**
